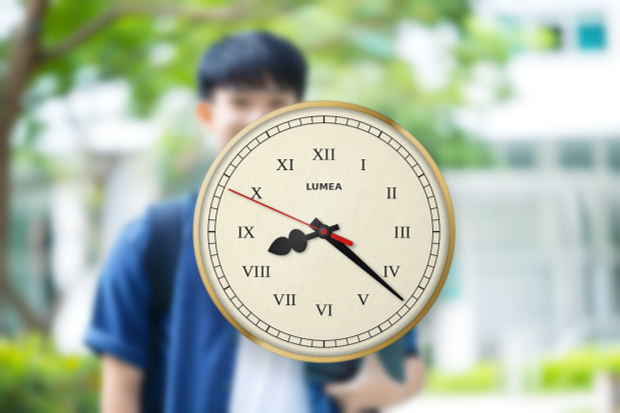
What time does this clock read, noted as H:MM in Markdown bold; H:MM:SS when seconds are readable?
**8:21:49**
